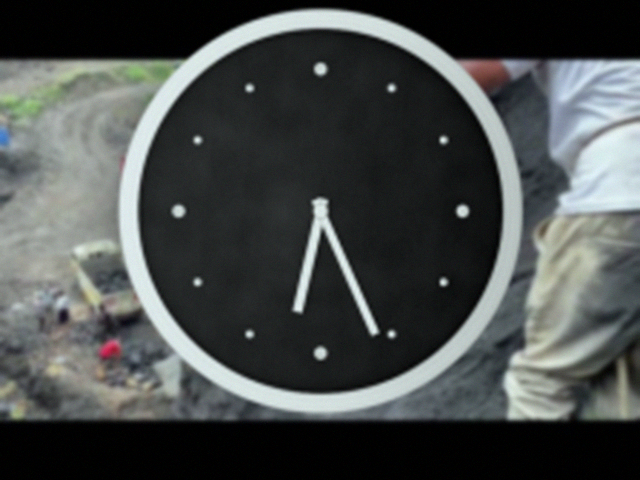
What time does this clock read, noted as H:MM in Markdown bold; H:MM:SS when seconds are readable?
**6:26**
